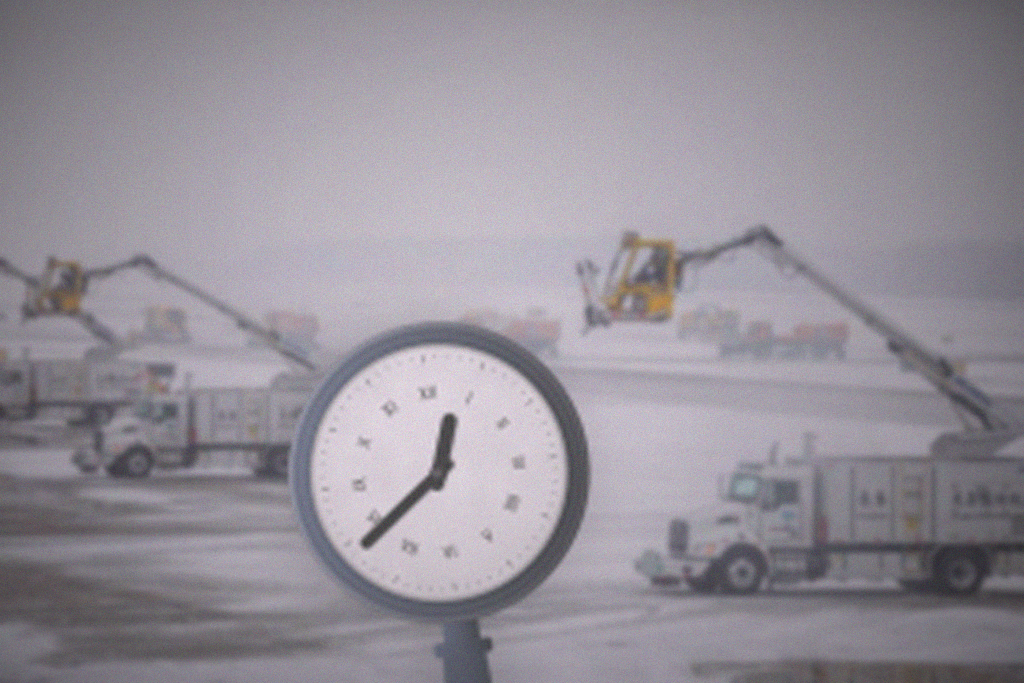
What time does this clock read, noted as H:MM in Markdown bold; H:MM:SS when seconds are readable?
**12:39**
